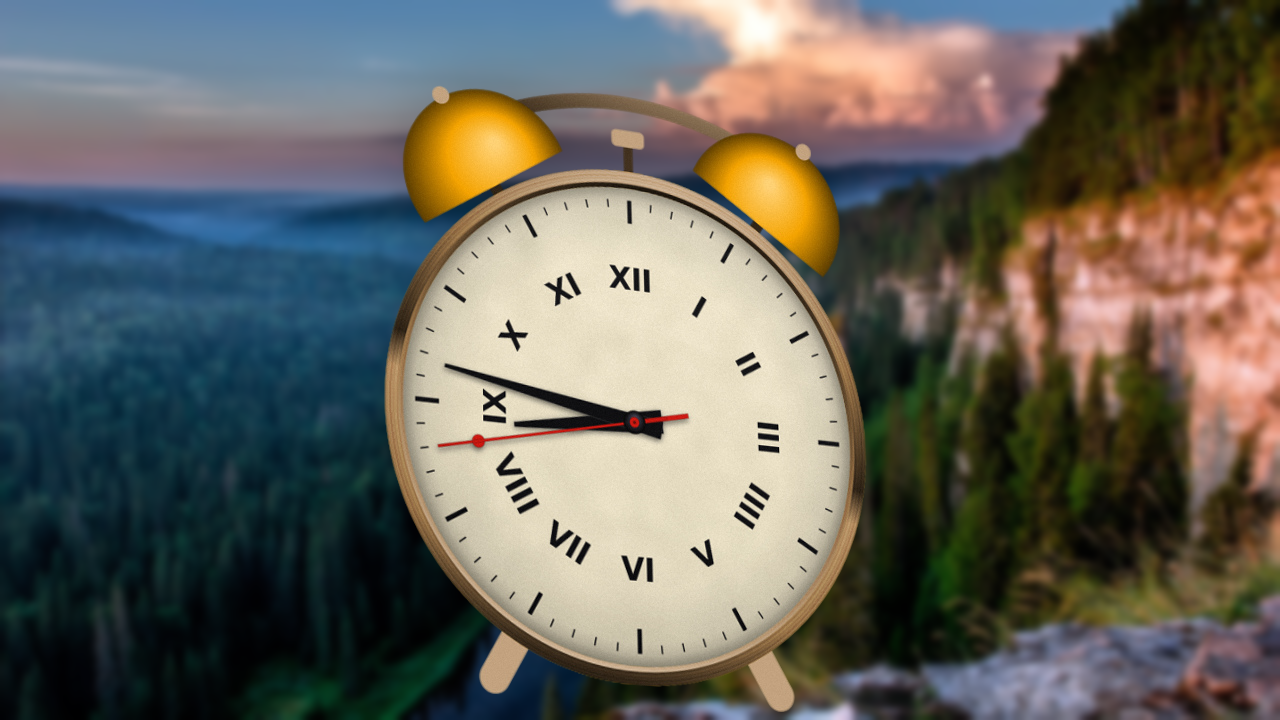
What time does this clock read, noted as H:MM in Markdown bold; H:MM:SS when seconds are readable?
**8:46:43**
